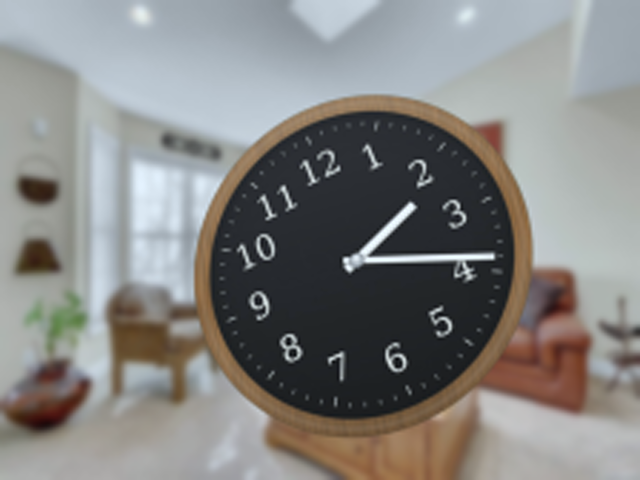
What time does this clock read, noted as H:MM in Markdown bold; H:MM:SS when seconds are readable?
**2:19**
